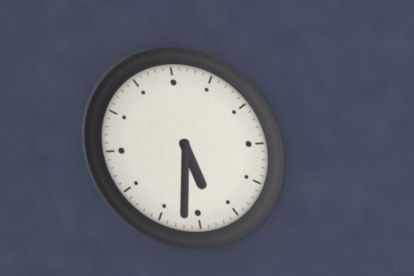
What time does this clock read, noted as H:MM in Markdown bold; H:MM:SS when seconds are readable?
**5:32**
